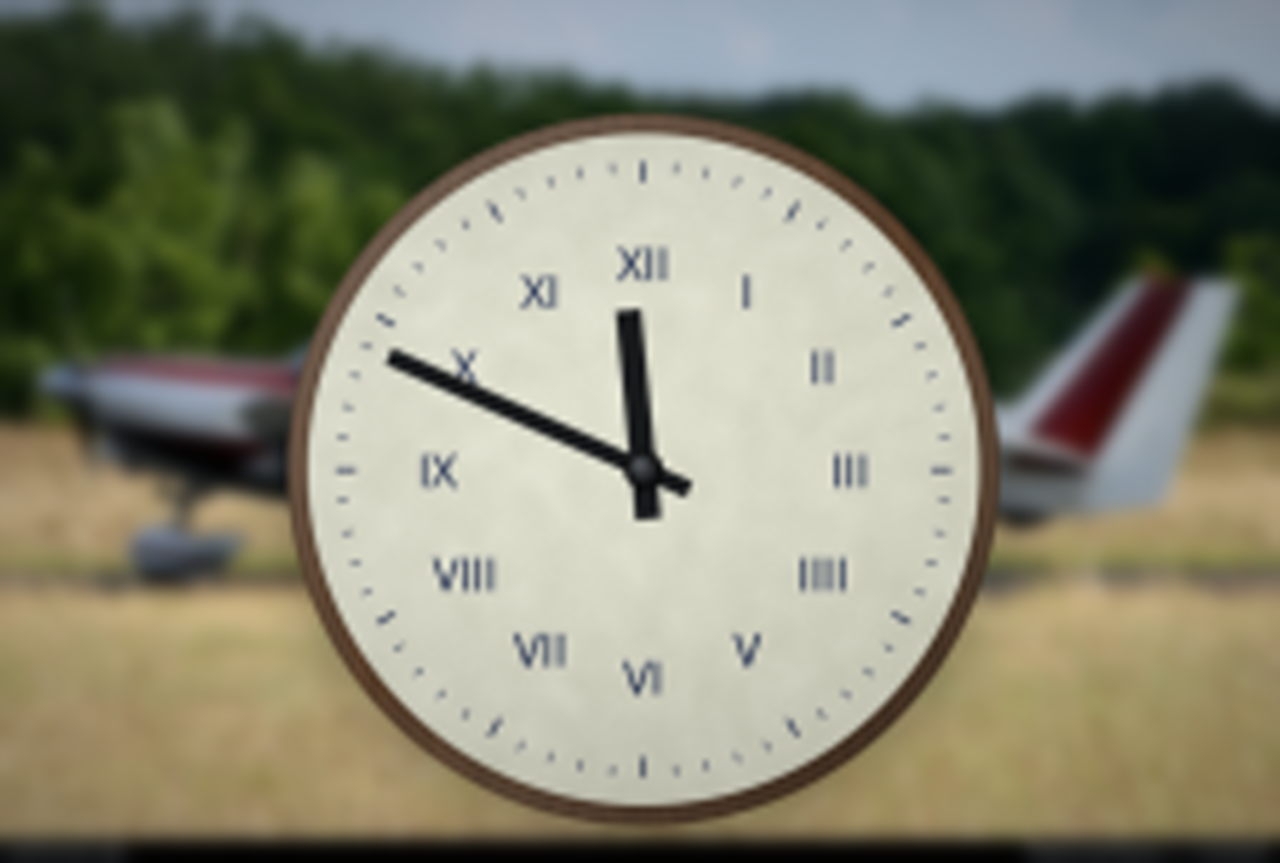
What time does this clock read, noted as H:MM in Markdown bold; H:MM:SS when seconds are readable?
**11:49**
